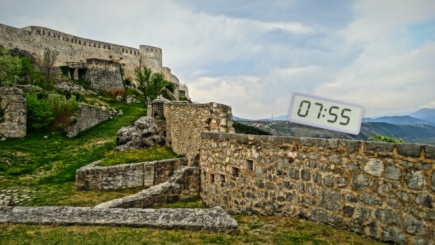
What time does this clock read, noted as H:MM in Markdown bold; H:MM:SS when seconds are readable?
**7:55**
